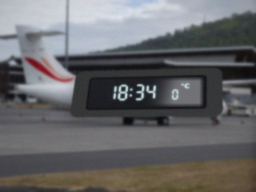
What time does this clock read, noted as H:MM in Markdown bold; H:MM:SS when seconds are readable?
**18:34**
